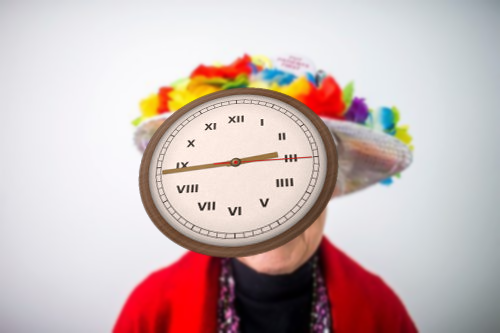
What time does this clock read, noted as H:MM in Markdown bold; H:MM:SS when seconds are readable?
**2:44:15**
